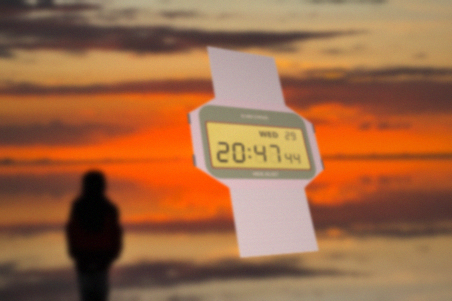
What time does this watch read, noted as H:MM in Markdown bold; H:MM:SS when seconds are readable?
**20:47:44**
